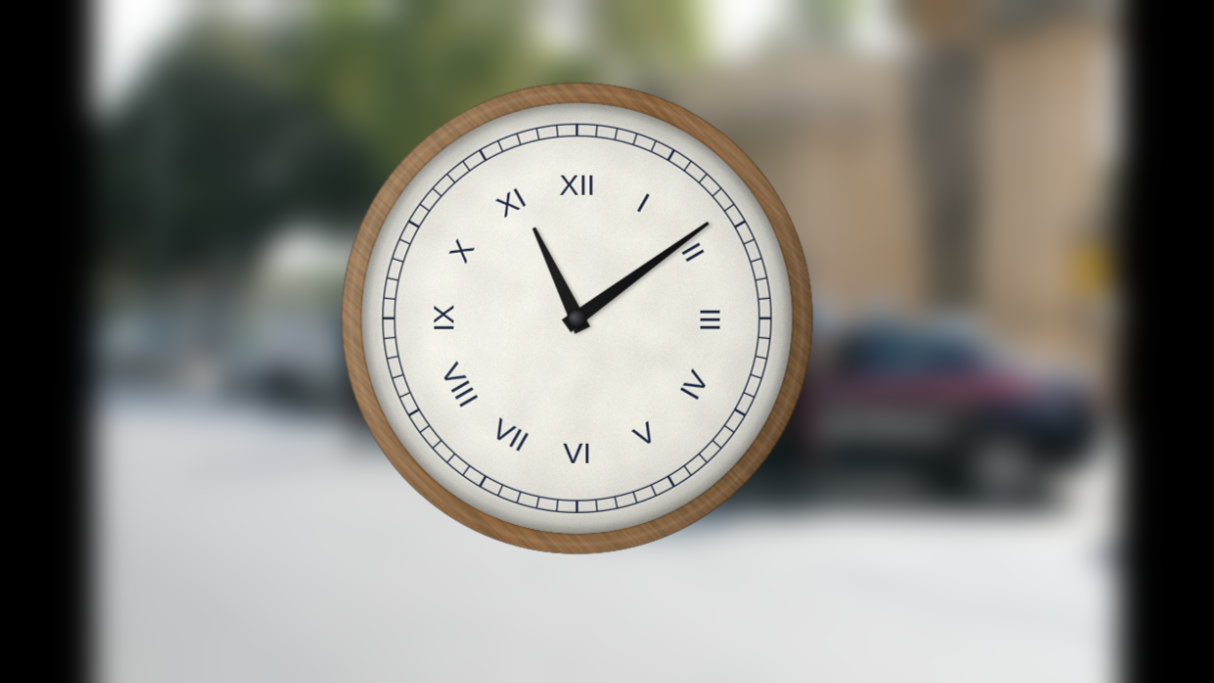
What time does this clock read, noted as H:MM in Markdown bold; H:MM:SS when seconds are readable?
**11:09**
